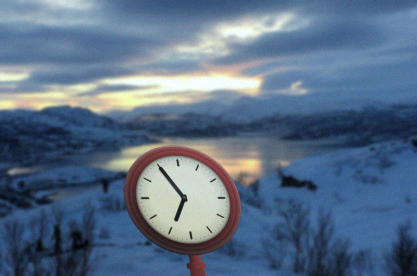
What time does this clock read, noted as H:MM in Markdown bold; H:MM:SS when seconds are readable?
**6:55**
